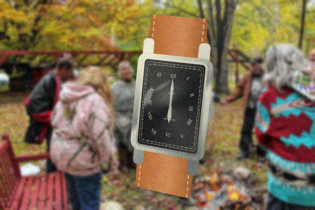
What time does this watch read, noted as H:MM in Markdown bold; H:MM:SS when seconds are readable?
**6:00**
